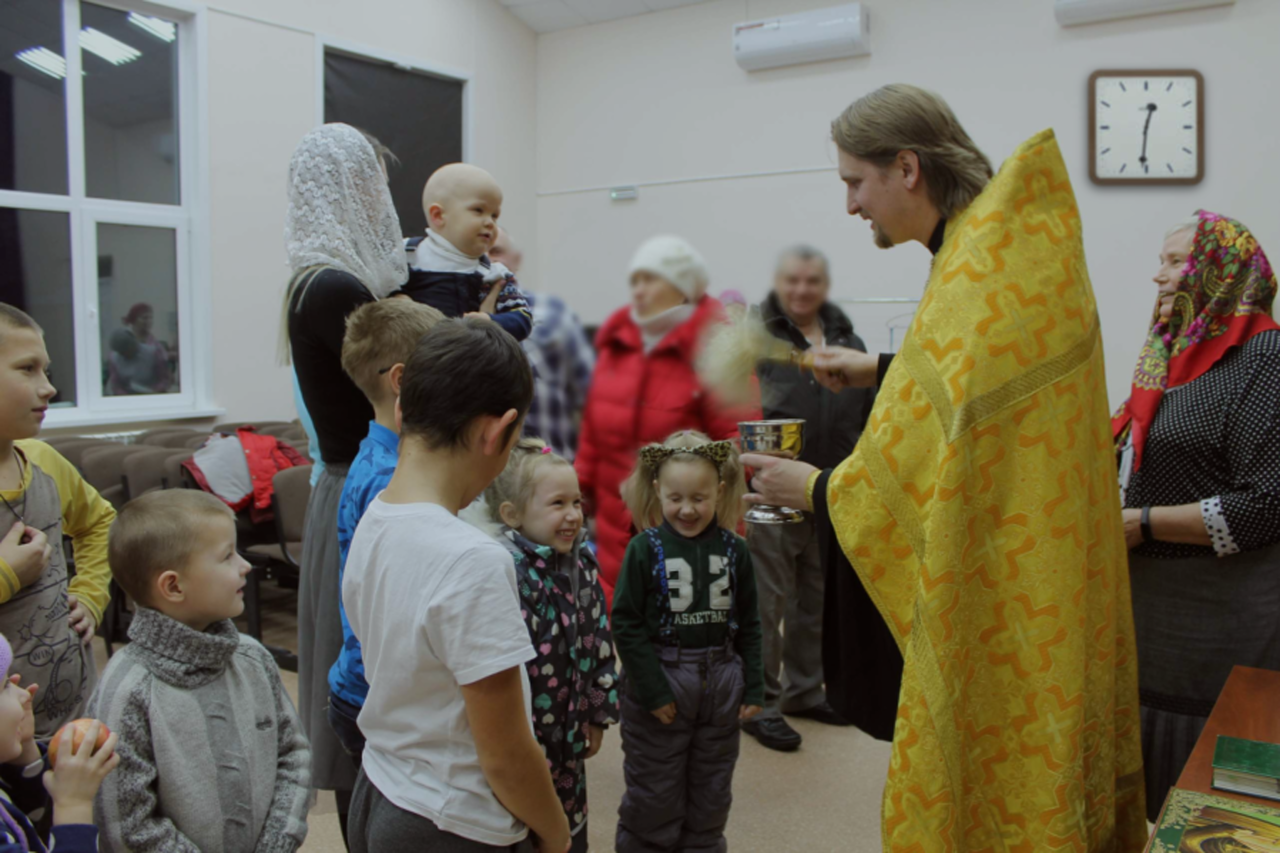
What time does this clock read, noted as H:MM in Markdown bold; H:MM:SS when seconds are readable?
**12:31**
